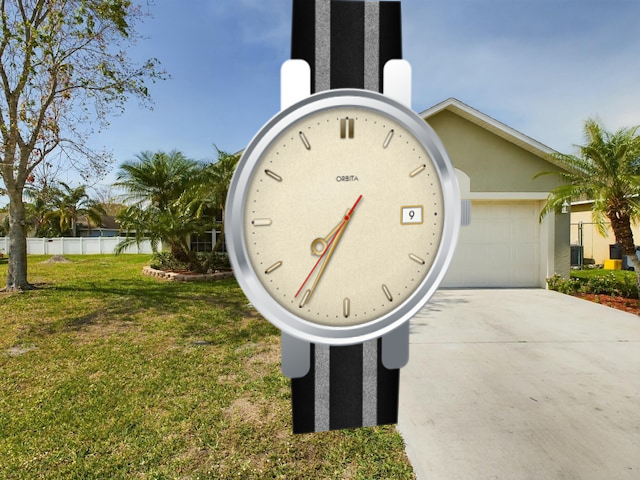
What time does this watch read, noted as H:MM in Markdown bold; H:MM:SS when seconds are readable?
**7:34:36**
